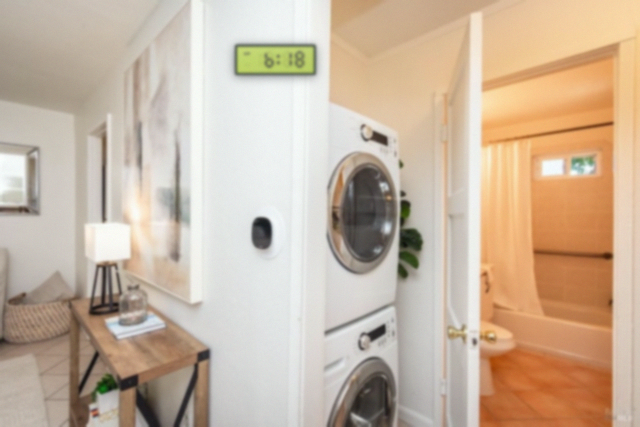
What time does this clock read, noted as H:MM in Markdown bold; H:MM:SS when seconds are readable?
**6:18**
